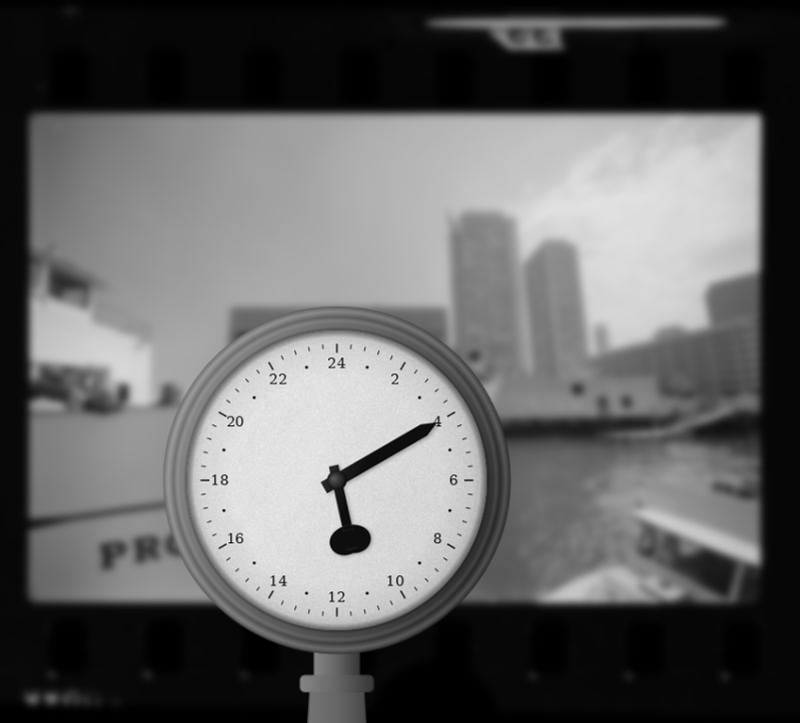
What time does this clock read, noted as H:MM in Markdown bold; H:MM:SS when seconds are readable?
**11:10**
